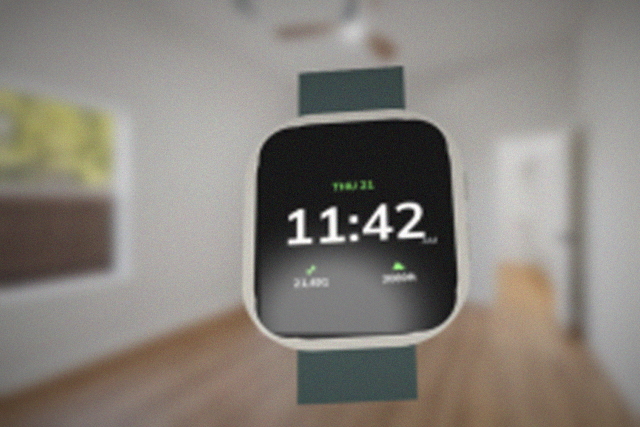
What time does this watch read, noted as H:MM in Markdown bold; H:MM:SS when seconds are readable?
**11:42**
